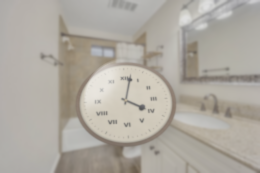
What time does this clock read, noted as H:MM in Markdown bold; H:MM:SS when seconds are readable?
**4:02**
